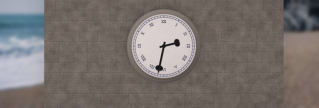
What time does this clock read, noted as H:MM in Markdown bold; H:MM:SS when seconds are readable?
**2:32**
